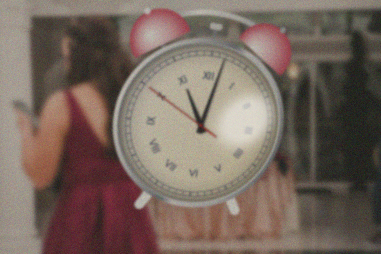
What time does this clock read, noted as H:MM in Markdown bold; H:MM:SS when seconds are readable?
**11:01:50**
